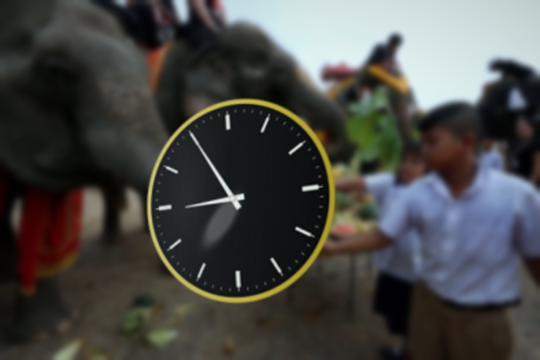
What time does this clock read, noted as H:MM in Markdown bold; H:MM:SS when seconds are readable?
**8:55**
